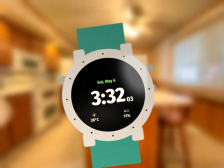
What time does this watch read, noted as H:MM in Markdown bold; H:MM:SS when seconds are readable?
**3:32**
